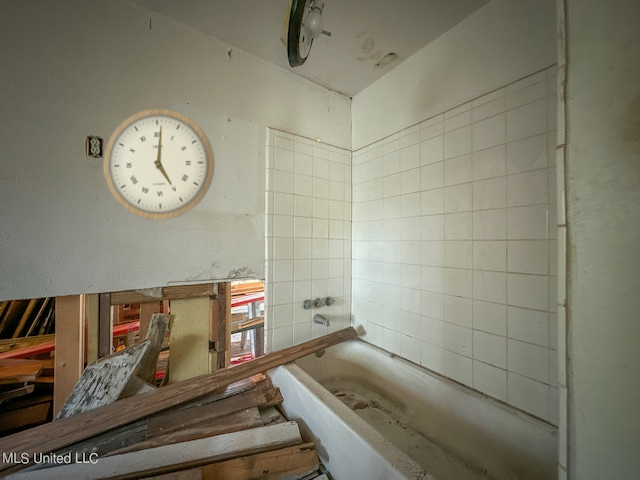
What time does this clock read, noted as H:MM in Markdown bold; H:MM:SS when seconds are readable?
**5:01**
